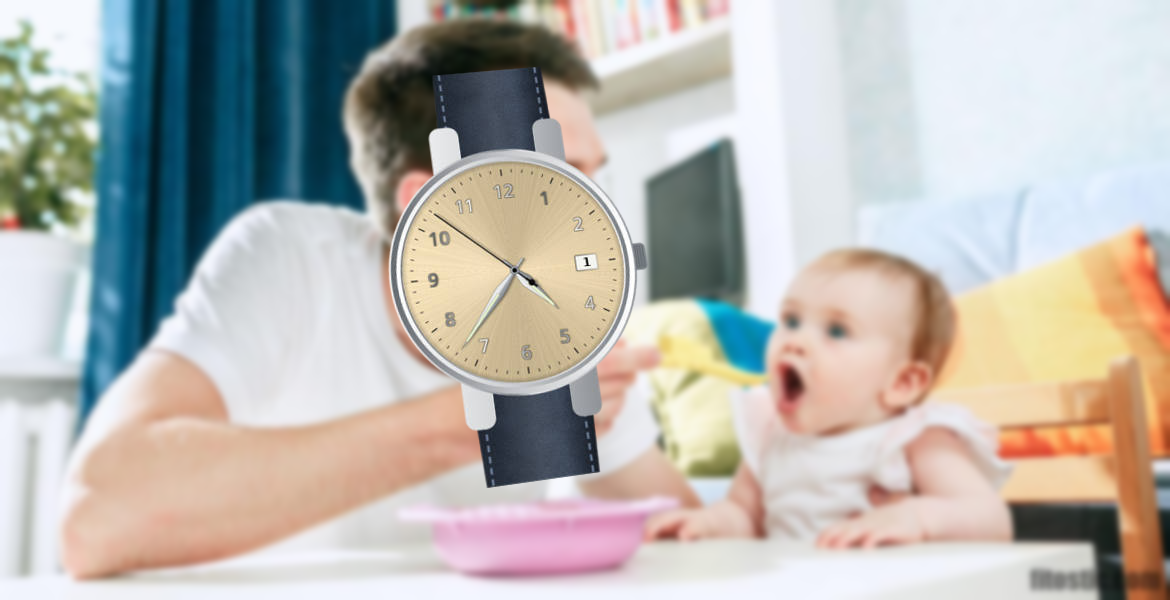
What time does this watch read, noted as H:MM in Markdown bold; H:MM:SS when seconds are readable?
**4:36:52**
